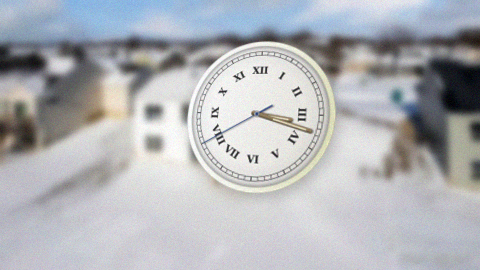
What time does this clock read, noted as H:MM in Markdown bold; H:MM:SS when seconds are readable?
**3:17:40**
